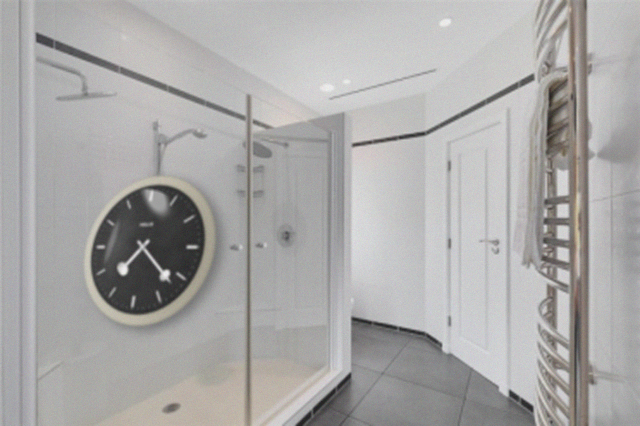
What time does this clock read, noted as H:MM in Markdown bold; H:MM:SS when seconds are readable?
**7:22**
